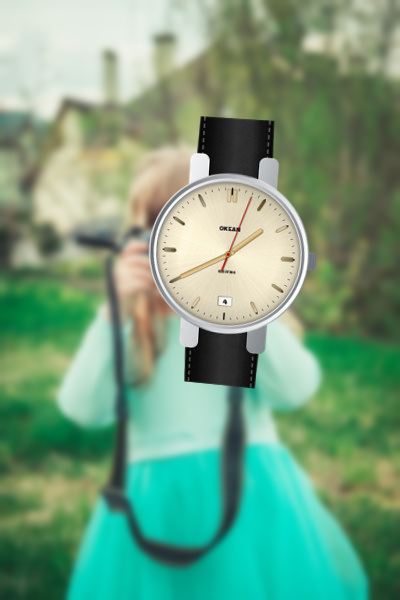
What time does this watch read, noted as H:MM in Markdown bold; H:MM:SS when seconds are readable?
**1:40:03**
